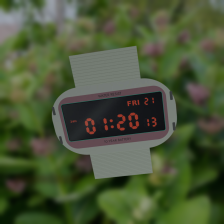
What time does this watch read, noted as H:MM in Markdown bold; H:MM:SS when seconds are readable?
**1:20:13**
